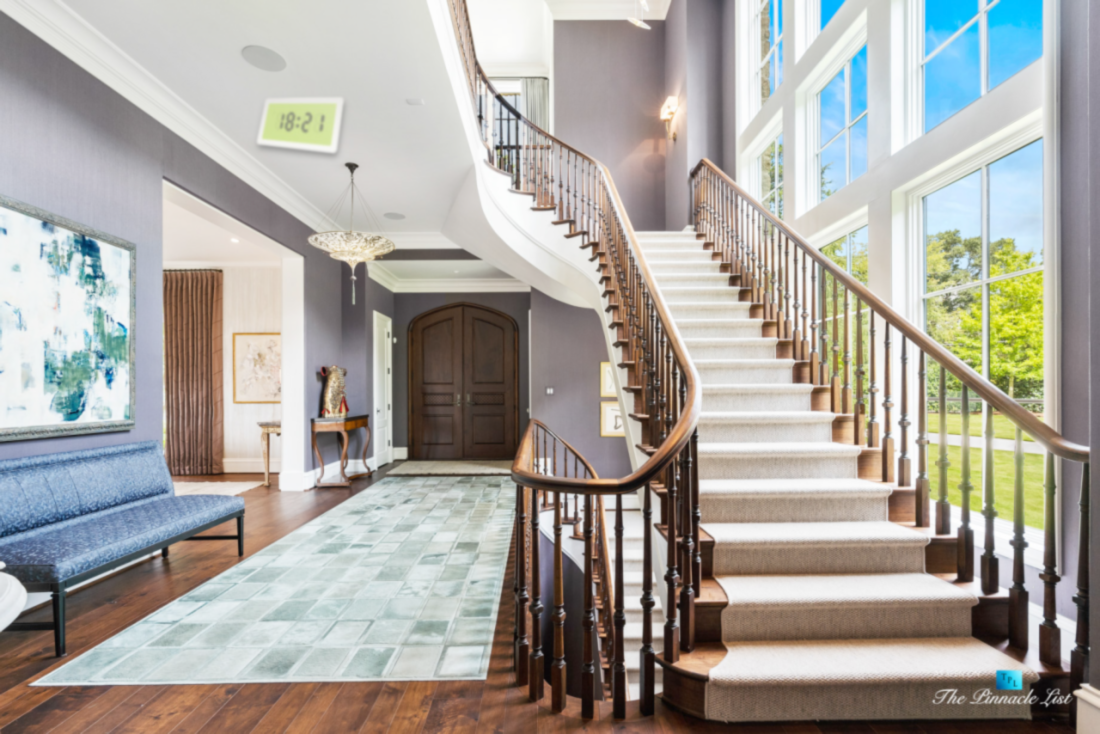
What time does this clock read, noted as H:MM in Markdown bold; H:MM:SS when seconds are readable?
**18:21**
